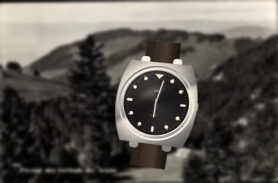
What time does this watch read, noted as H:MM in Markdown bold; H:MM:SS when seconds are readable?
**6:02**
